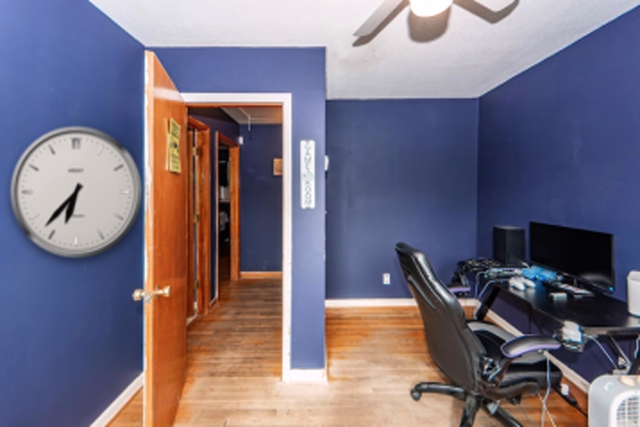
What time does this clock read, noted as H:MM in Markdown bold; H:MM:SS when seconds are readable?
**6:37**
